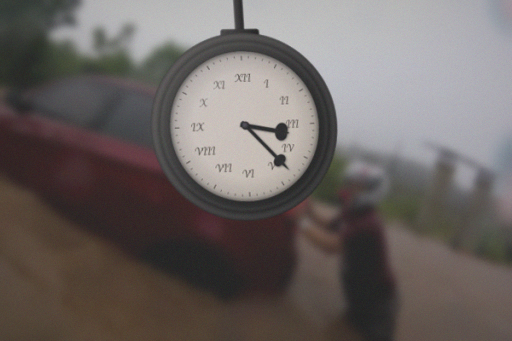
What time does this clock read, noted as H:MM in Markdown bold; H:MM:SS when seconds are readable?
**3:23**
